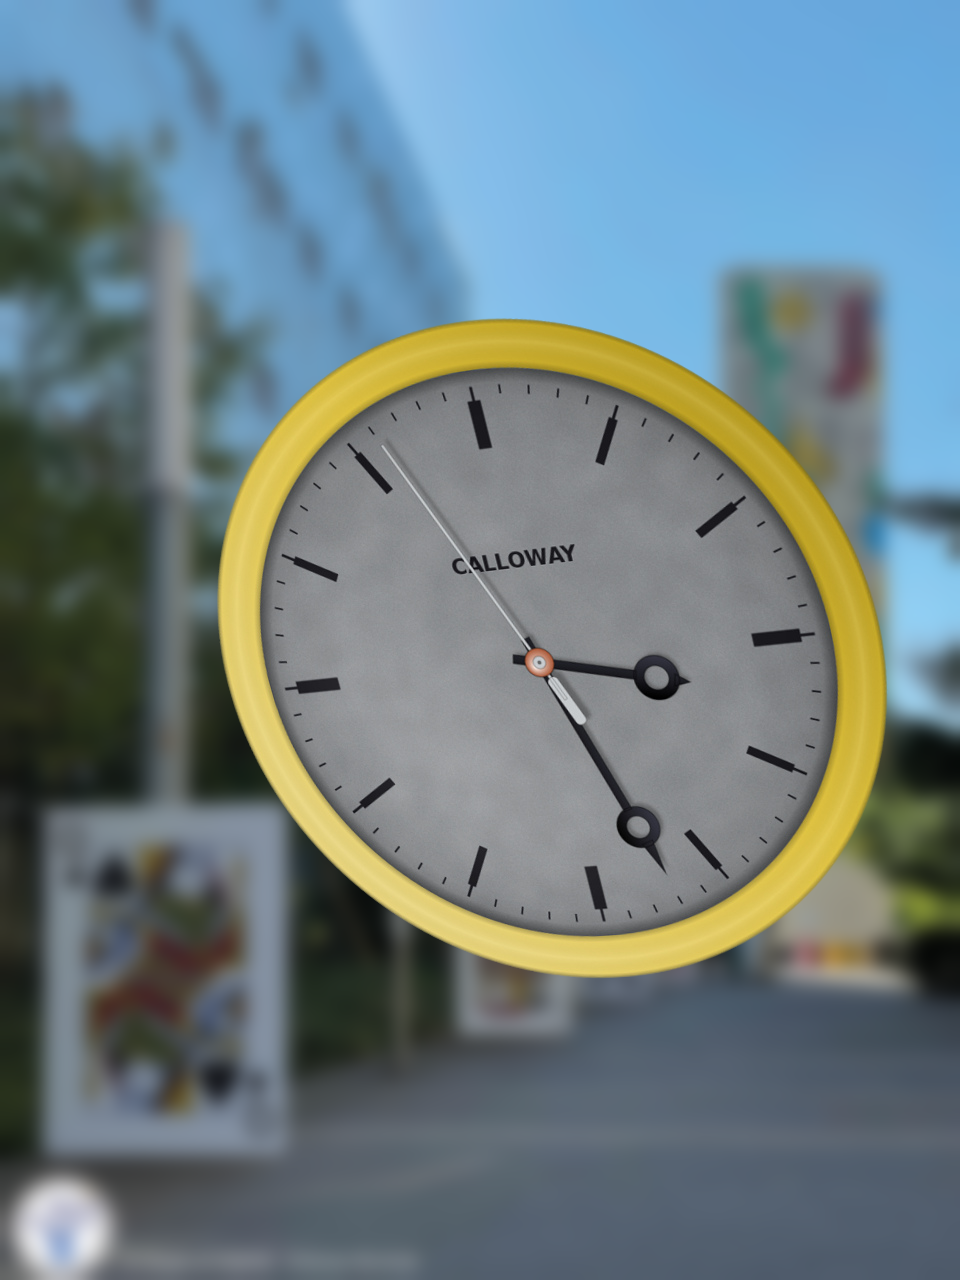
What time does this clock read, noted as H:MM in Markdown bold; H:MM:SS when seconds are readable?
**3:26:56**
